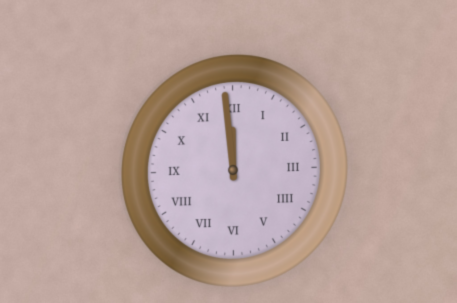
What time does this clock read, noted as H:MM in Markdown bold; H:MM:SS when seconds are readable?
**11:59**
